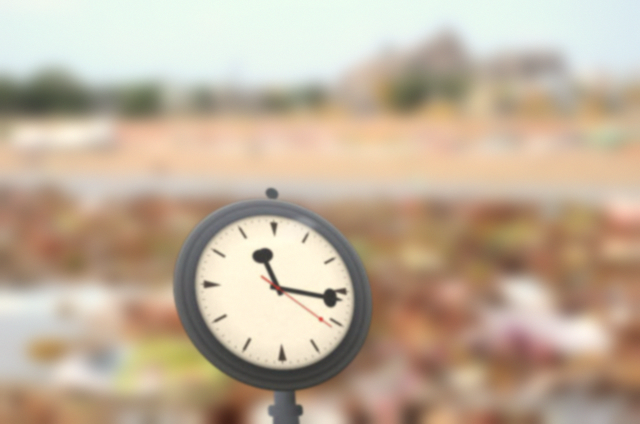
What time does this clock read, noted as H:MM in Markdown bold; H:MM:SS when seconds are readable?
**11:16:21**
